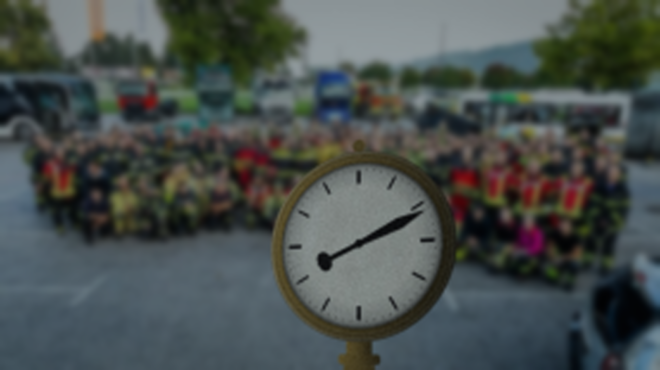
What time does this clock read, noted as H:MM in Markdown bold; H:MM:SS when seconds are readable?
**8:11**
